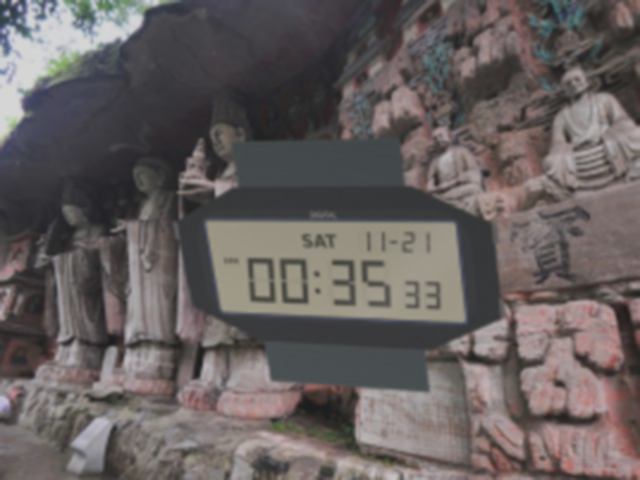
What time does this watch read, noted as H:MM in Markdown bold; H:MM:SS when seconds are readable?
**0:35:33**
